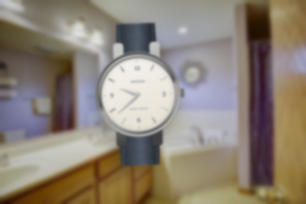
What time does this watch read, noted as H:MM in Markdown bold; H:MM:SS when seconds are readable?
**9:38**
